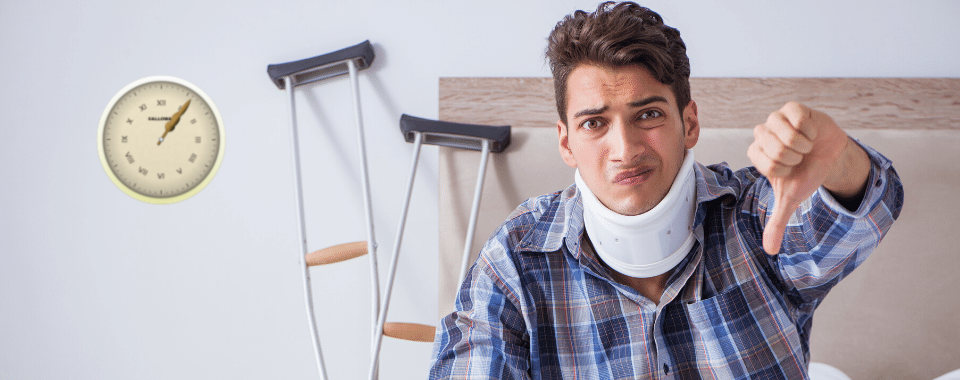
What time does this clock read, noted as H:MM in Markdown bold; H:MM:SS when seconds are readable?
**1:06**
